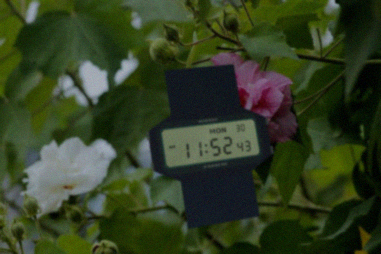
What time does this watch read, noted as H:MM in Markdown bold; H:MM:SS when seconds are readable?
**11:52:43**
